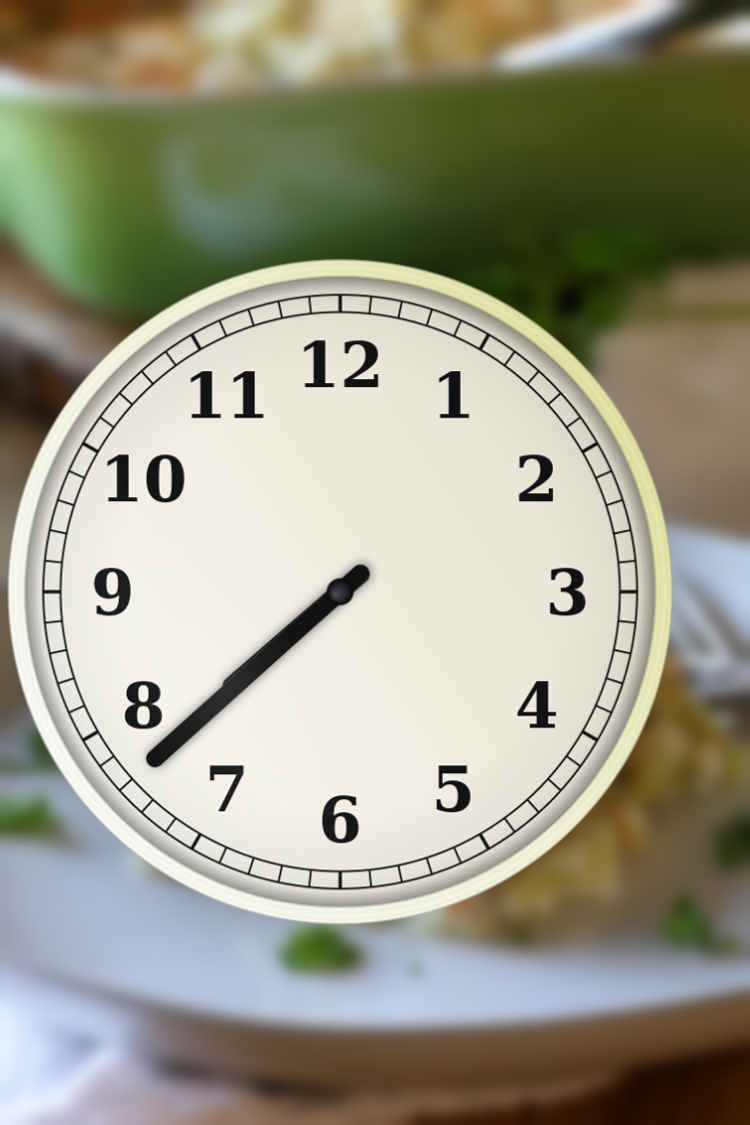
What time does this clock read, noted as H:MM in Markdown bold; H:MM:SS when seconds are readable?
**7:38**
